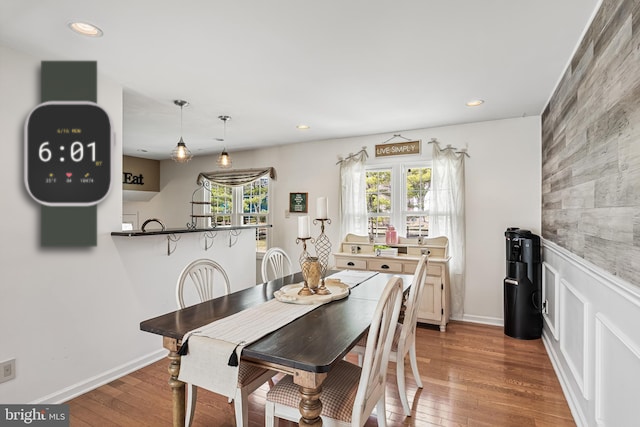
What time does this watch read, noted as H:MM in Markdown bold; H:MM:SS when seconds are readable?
**6:01**
